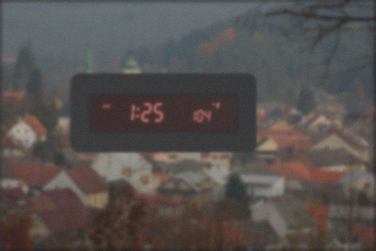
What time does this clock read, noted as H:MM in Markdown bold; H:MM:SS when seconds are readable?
**1:25**
